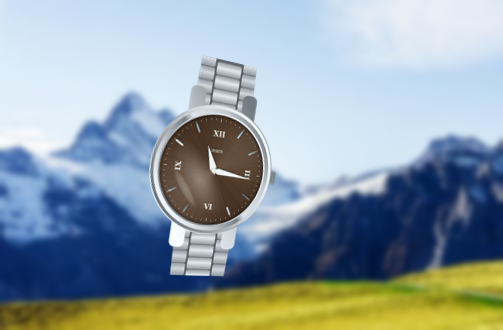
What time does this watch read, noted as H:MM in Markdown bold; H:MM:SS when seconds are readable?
**11:16**
